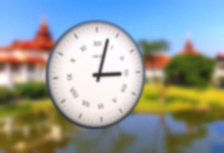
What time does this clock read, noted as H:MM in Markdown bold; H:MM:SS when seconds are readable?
**3:03**
